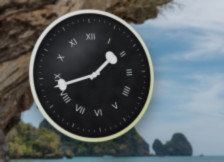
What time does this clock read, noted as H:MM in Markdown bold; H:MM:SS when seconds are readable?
**1:43**
